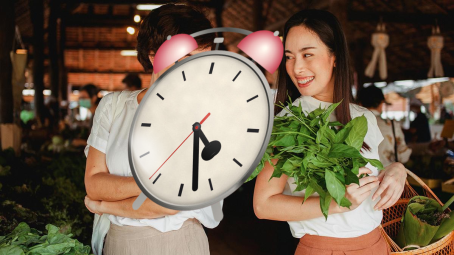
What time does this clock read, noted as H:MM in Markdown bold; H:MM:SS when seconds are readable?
**4:27:36**
